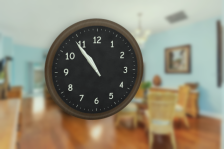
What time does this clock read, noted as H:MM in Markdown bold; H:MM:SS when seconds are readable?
**10:54**
